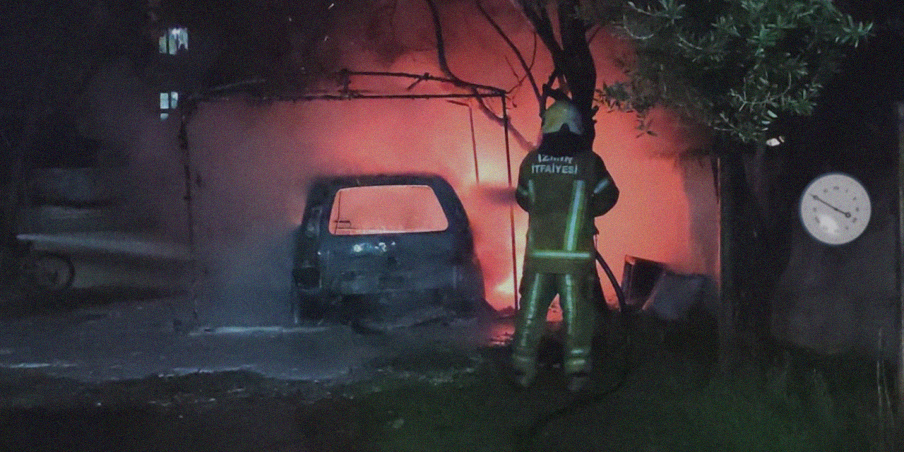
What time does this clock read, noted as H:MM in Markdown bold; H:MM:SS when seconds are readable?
**3:50**
